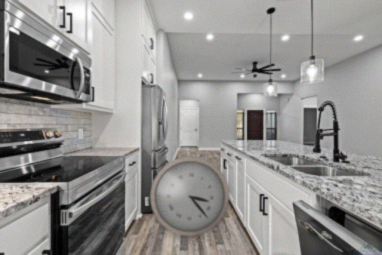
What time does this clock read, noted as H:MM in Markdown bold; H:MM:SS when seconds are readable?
**3:23**
